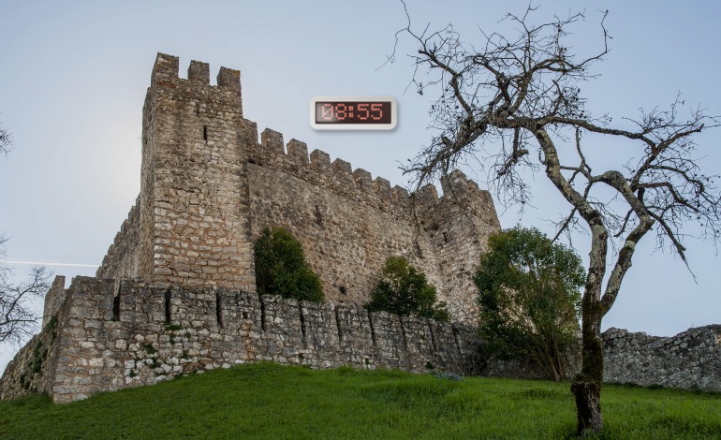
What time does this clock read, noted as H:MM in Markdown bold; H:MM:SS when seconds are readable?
**8:55**
